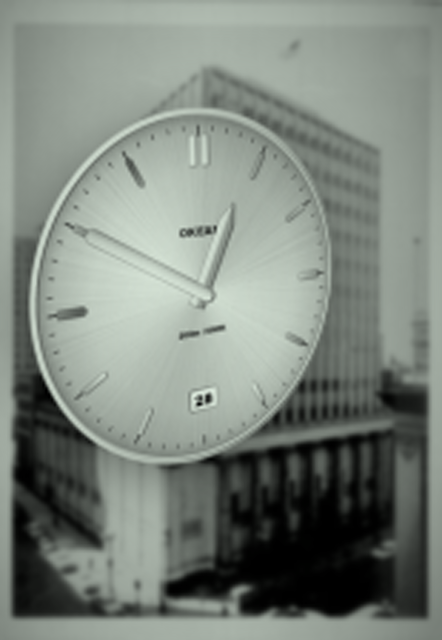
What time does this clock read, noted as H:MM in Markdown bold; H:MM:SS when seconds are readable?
**12:50**
